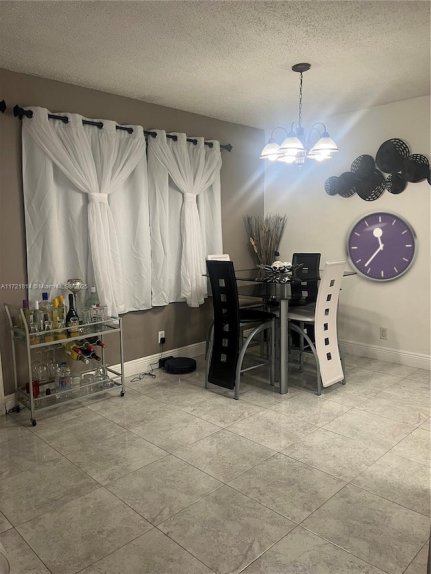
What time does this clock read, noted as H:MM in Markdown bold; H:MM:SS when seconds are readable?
**11:37**
